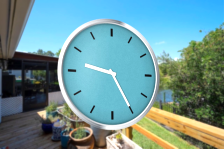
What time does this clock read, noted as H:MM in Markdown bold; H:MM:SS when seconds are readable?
**9:25**
